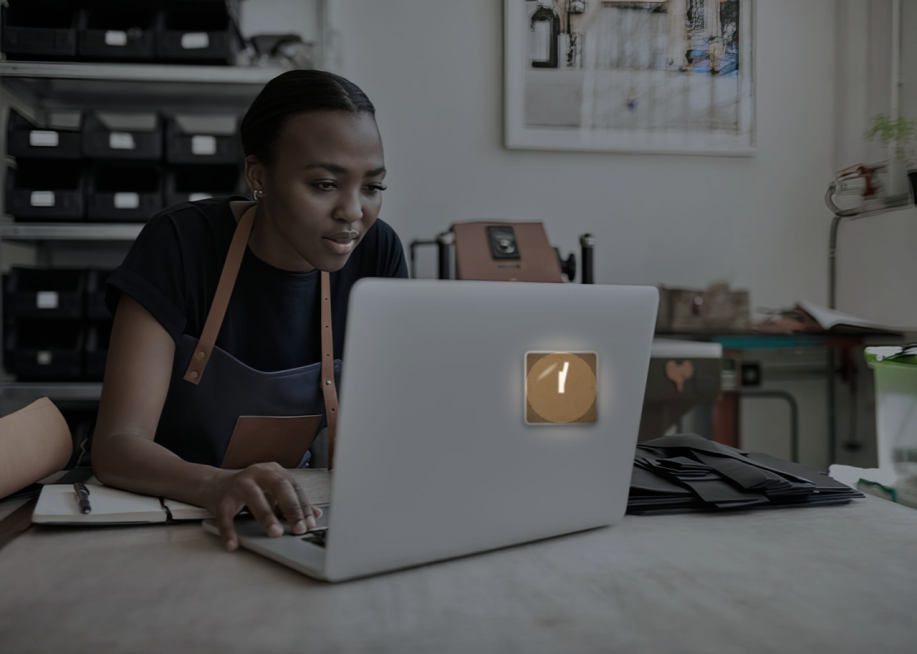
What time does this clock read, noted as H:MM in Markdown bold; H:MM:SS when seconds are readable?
**12:02**
